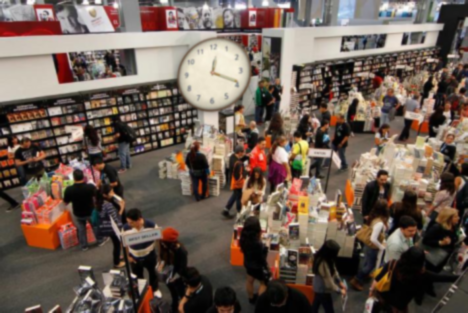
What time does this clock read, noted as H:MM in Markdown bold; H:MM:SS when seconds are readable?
**12:19**
